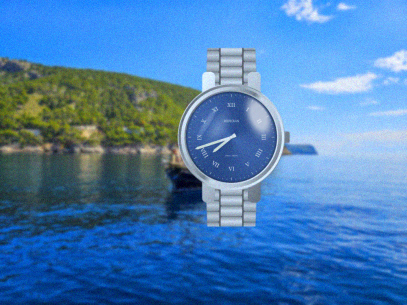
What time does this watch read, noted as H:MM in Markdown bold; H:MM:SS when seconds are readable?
**7:42**
